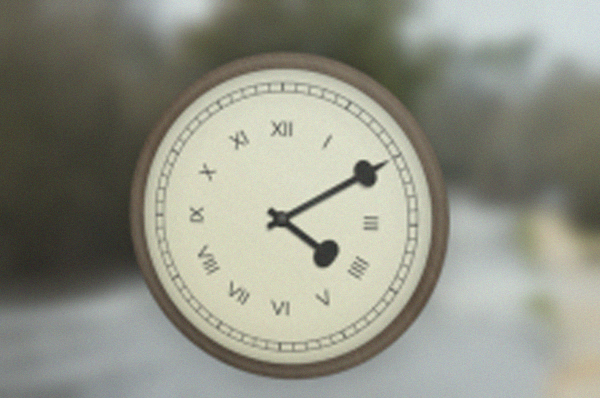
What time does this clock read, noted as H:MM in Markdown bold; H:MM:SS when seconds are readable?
**4:10**
